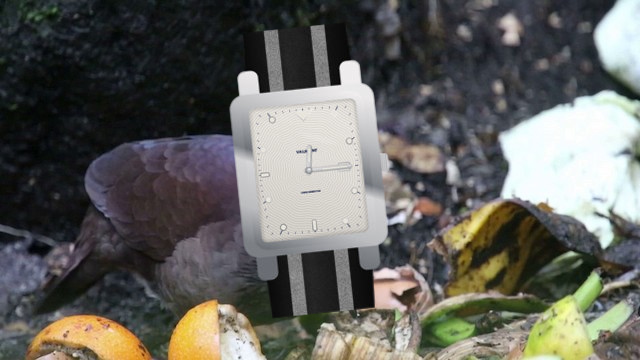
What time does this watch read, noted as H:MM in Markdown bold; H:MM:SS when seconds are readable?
**12:15**
